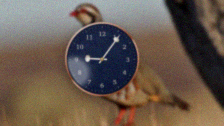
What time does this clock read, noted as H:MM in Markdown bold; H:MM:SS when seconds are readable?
**9:06**
